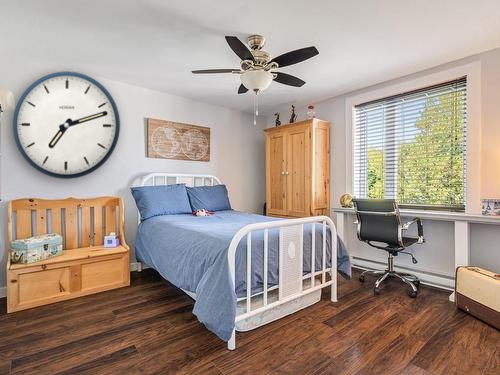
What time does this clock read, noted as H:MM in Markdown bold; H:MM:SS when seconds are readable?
**7:12**
